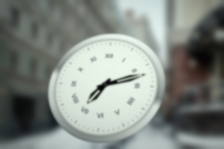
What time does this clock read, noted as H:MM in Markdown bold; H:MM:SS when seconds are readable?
**7:12**
